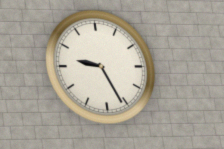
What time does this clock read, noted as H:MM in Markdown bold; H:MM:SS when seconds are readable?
**9:26**
